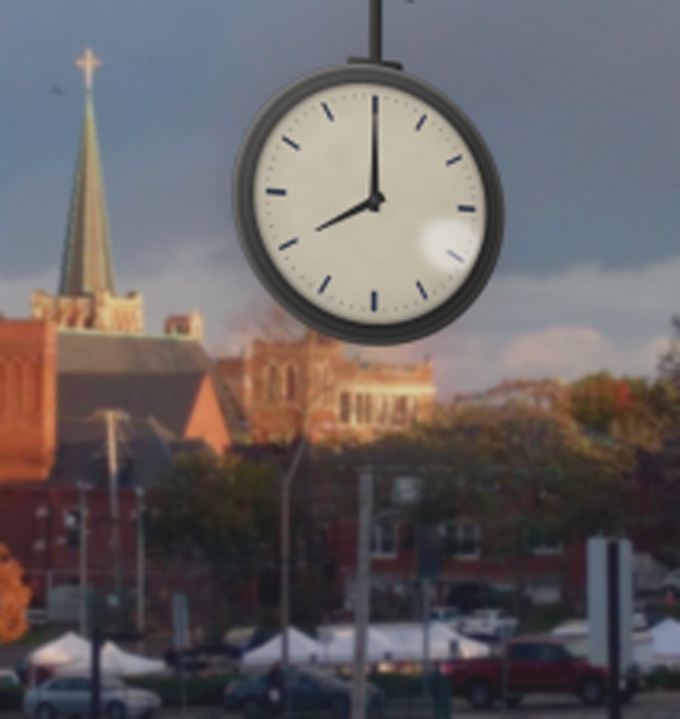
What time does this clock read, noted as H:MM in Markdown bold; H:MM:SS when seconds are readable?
**8:00**
